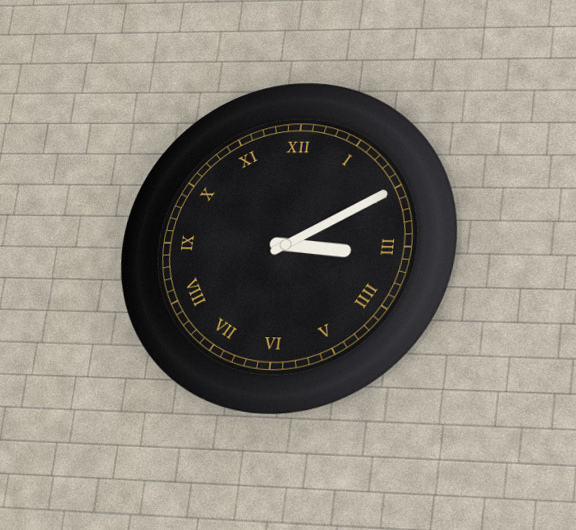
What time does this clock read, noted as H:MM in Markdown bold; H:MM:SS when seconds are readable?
**3:10**
